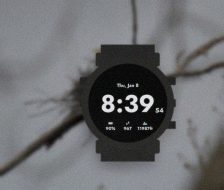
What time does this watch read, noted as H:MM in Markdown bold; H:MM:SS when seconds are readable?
**8:39**
